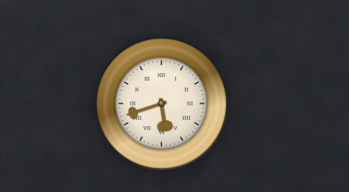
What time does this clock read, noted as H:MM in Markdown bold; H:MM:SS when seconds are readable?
**5:42**
